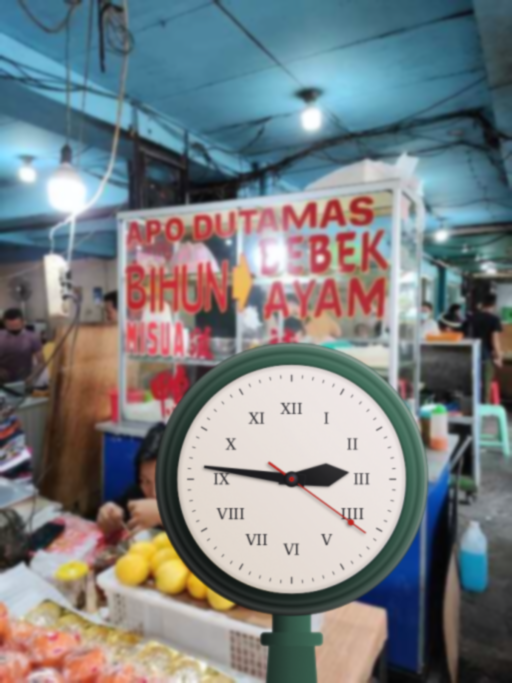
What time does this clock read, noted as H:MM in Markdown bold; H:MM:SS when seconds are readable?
**2:46:21**
